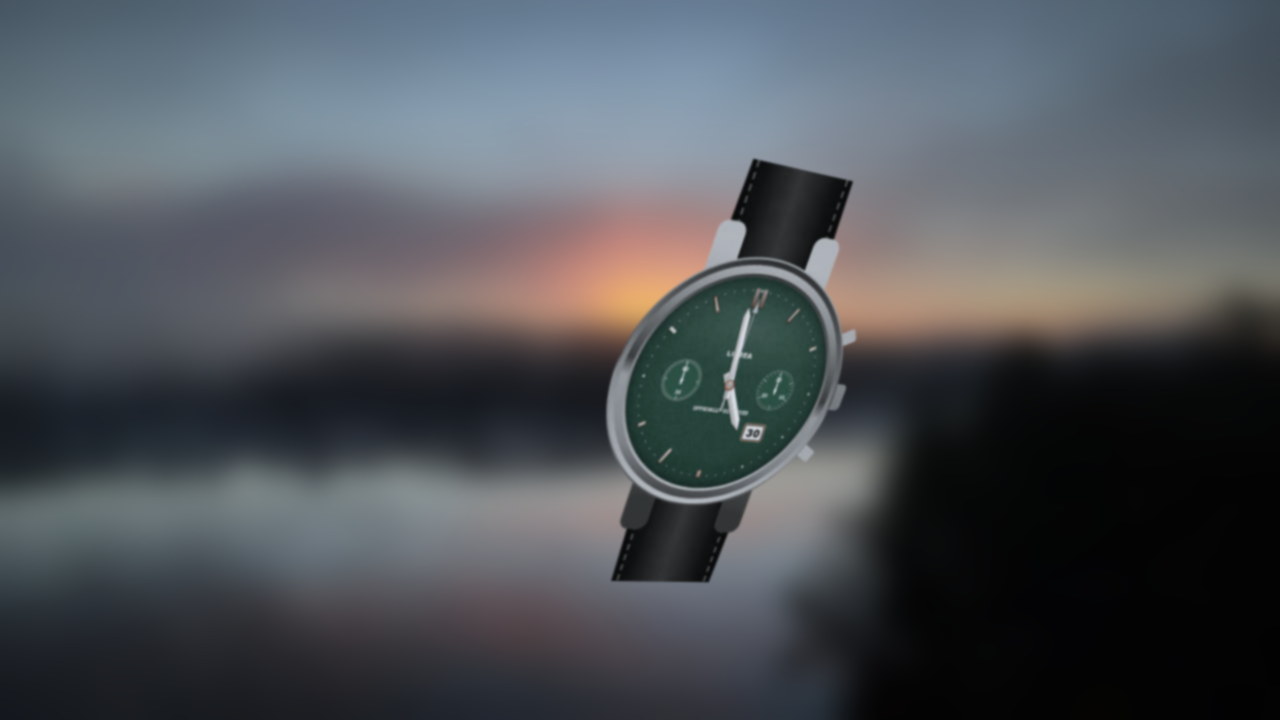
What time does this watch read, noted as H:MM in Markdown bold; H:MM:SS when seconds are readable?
**4:59**
